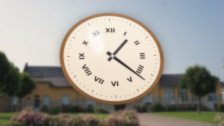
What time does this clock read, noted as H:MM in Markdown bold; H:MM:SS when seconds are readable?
**1:22**
